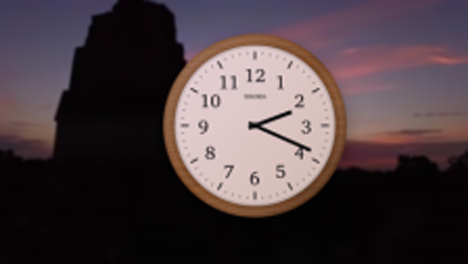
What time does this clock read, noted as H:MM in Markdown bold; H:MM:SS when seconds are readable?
**2:19**
